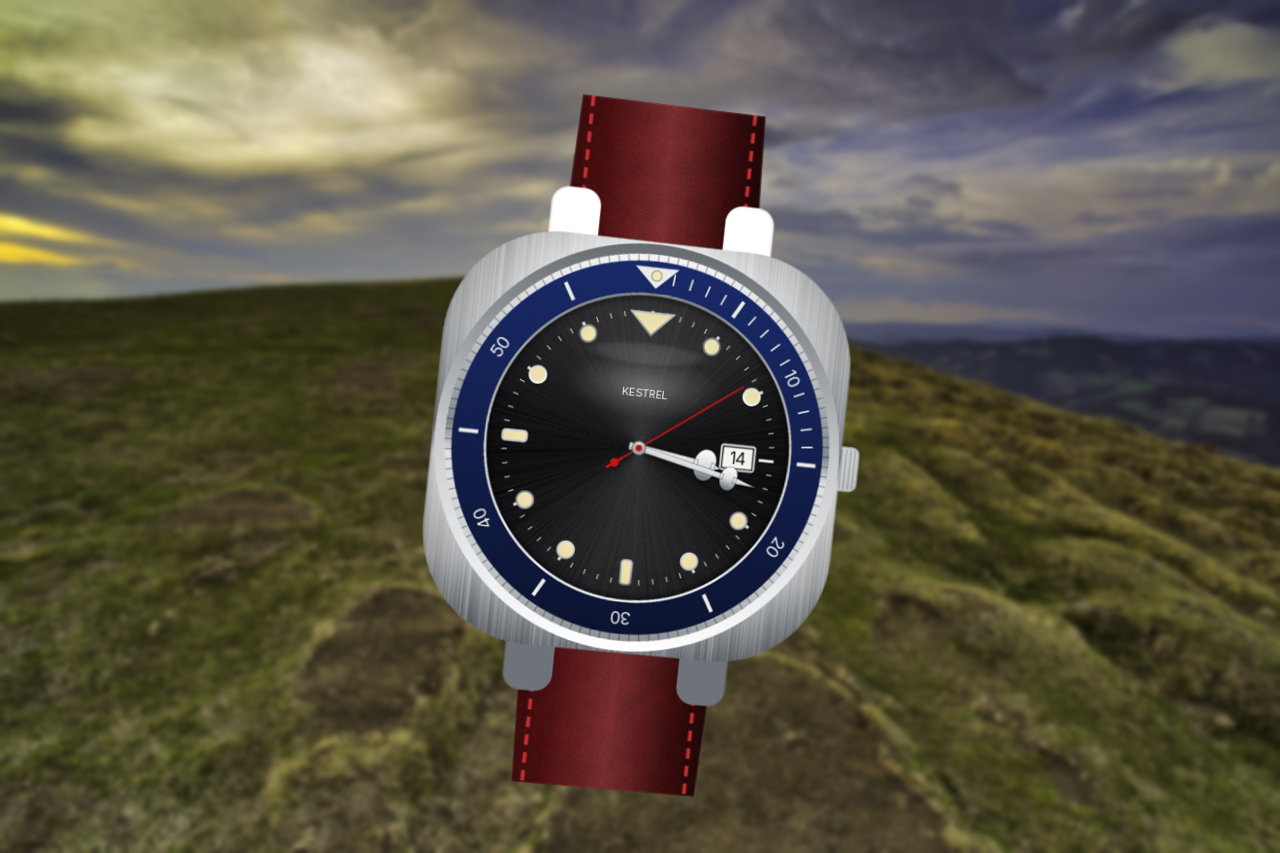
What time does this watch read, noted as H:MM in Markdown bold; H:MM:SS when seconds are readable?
**3:17:09**
